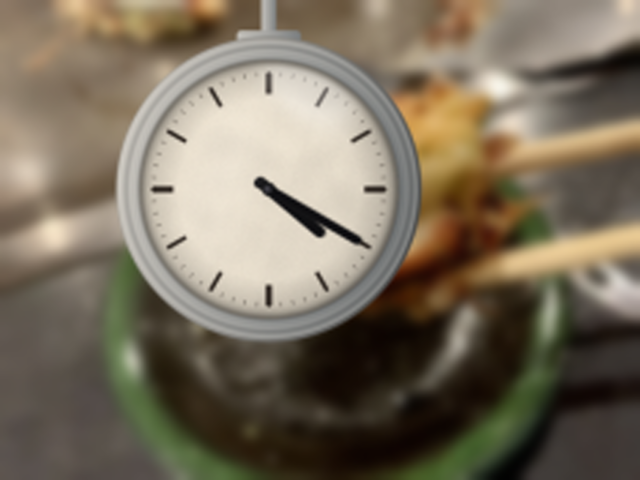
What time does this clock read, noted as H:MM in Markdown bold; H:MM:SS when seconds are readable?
**4:20**
